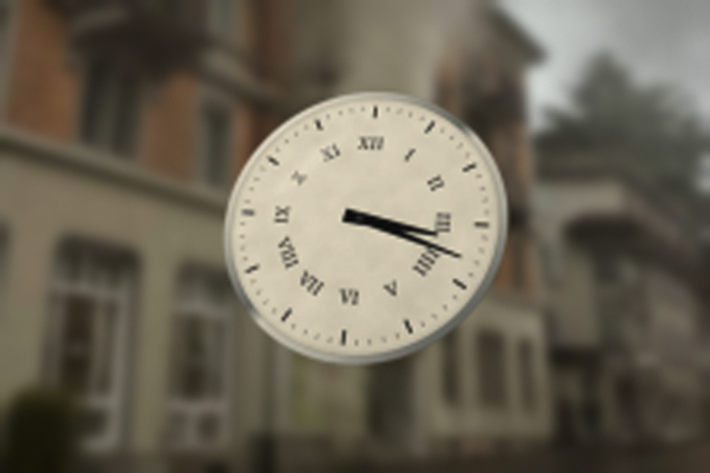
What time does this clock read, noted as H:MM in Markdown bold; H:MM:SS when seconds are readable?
**3:18**
